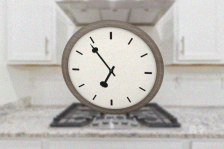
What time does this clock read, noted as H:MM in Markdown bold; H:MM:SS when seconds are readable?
**6:54**
